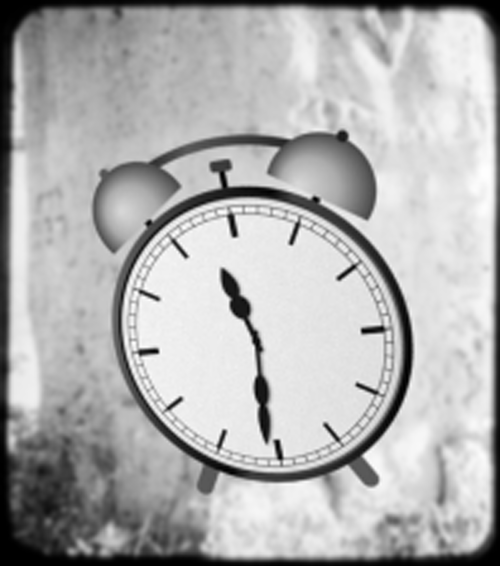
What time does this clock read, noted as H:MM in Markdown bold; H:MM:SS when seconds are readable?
**11:31**
